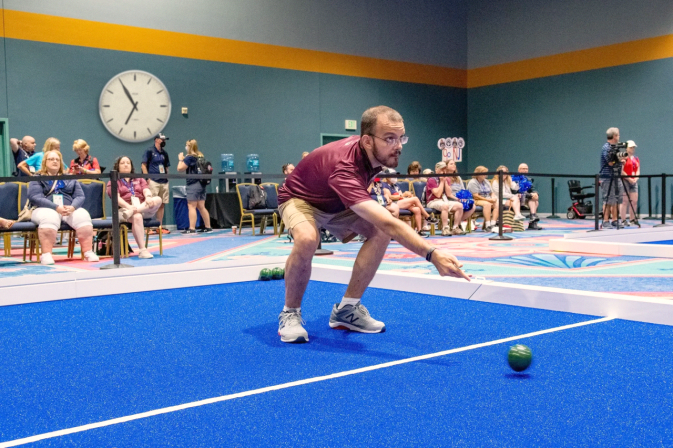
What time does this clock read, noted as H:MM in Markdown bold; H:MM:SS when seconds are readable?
**6:55**
